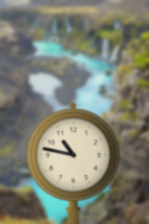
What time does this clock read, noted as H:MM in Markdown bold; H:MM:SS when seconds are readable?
**10:47**
